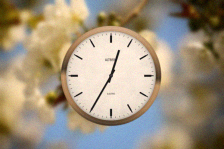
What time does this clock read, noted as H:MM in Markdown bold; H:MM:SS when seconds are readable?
**12:35**
